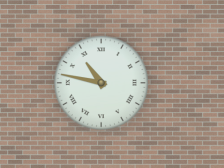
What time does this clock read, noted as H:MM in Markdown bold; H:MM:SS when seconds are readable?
**10:47**
